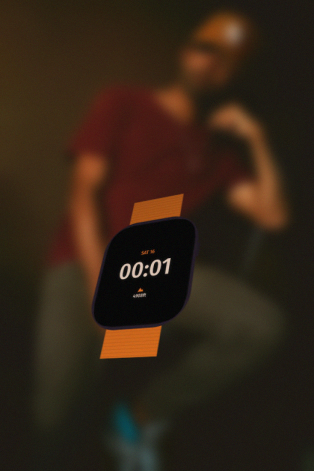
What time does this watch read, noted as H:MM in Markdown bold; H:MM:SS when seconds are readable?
**0:01**
